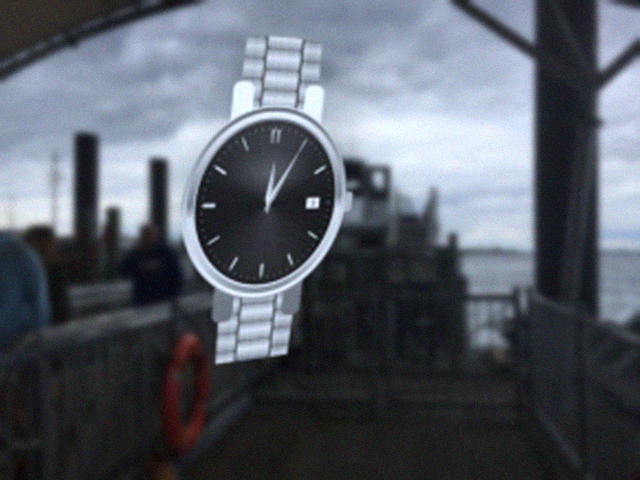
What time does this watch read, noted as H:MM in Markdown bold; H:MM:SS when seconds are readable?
**12:05**
